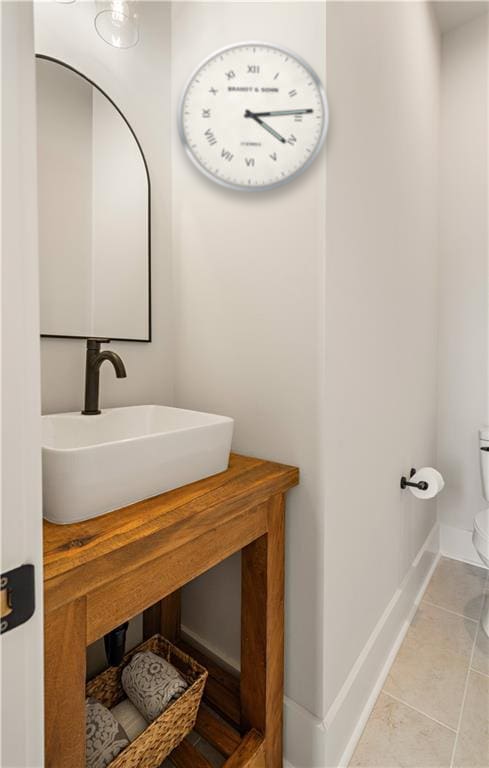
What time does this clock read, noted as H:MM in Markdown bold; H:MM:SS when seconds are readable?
**4:14**
